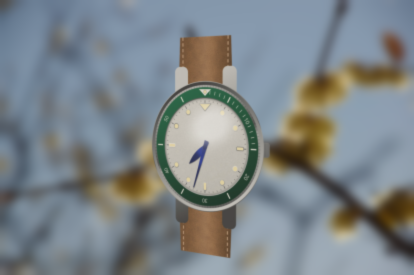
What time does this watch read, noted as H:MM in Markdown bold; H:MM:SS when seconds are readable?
**7:33**
